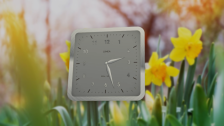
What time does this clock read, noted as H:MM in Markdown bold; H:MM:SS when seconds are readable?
**2:27**
